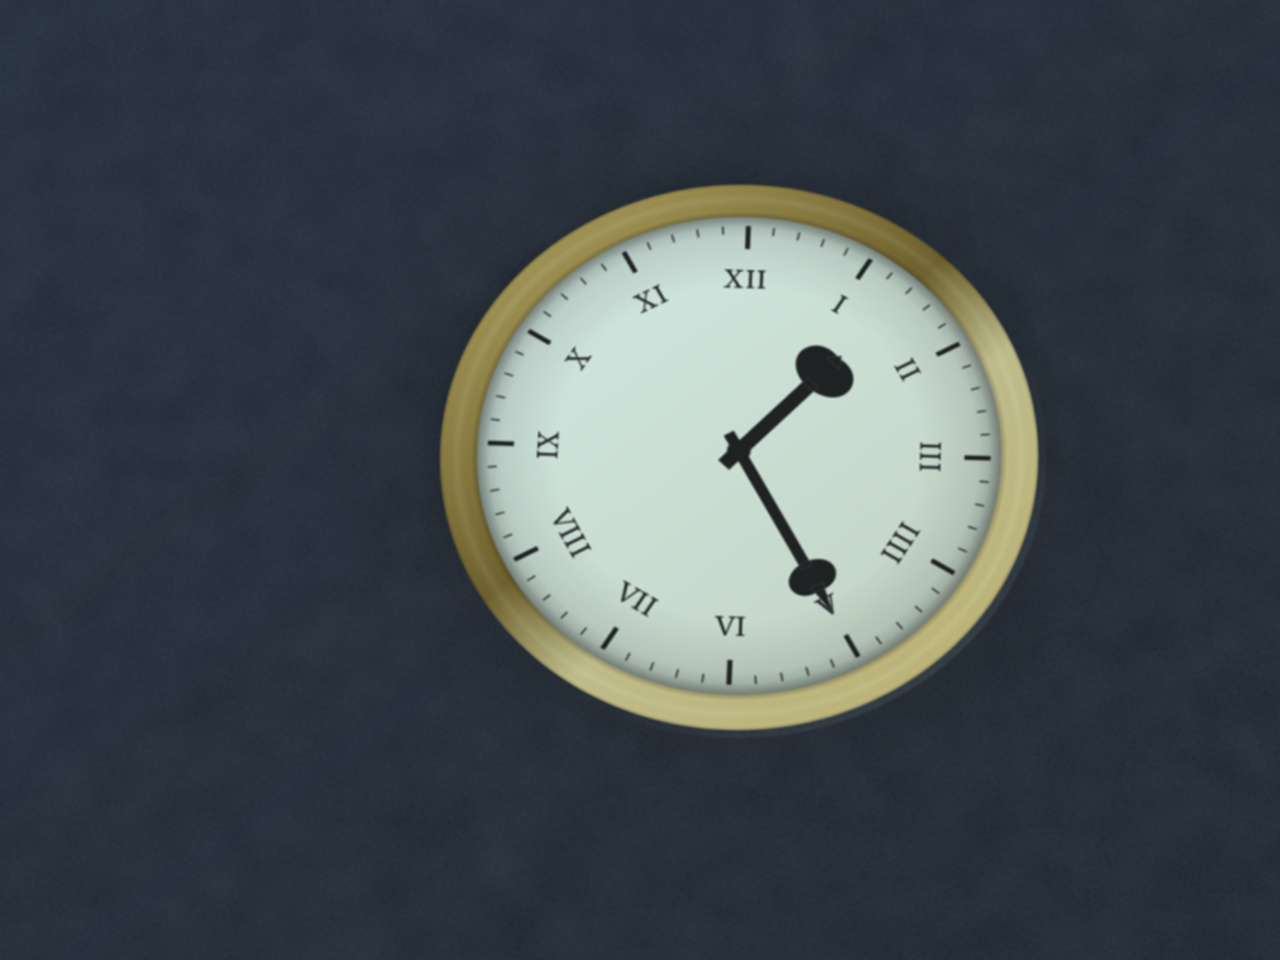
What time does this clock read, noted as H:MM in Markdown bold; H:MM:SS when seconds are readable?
**1:25**
